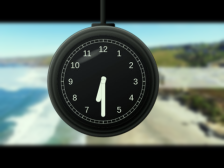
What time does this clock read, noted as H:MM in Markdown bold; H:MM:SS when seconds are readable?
**6:30**
